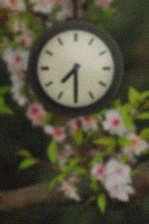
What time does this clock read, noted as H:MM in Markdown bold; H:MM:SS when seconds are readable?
**7:30**
